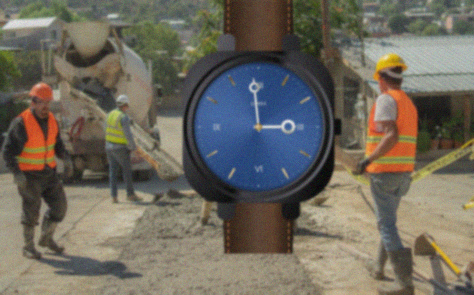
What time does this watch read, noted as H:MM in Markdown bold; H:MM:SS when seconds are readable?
**2:59**
